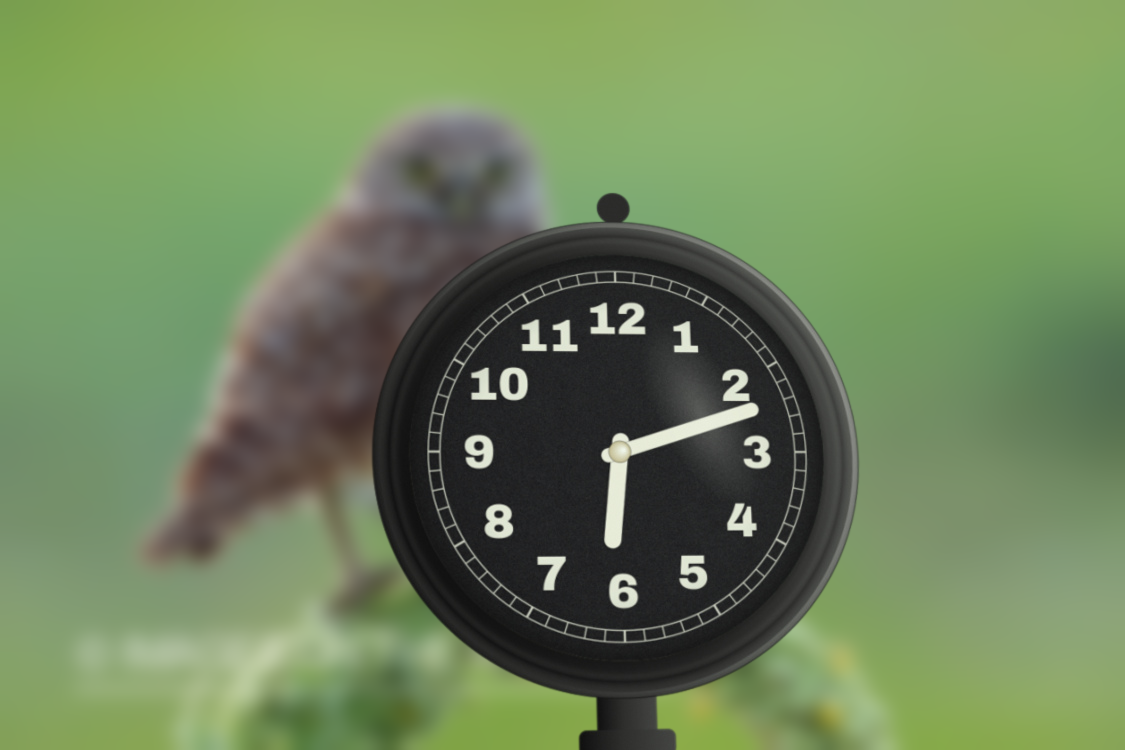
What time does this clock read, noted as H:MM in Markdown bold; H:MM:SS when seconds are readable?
**6:12**
